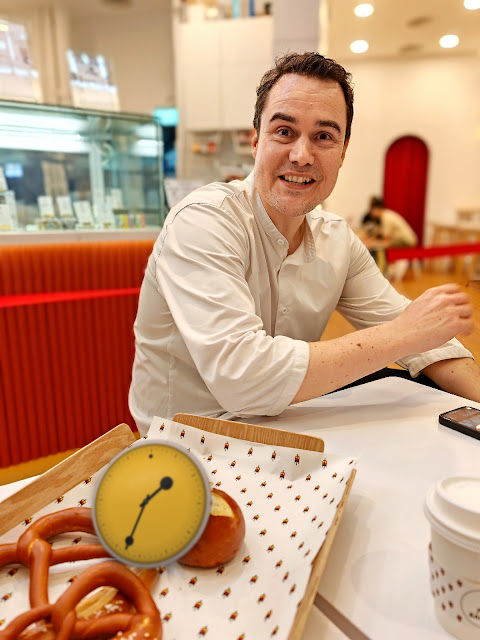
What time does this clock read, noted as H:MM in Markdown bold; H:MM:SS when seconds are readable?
**1:33**
